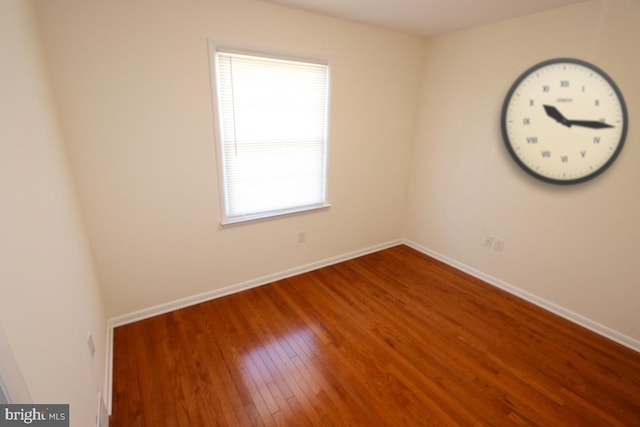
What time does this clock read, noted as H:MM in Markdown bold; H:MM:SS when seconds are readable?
**10:16**
